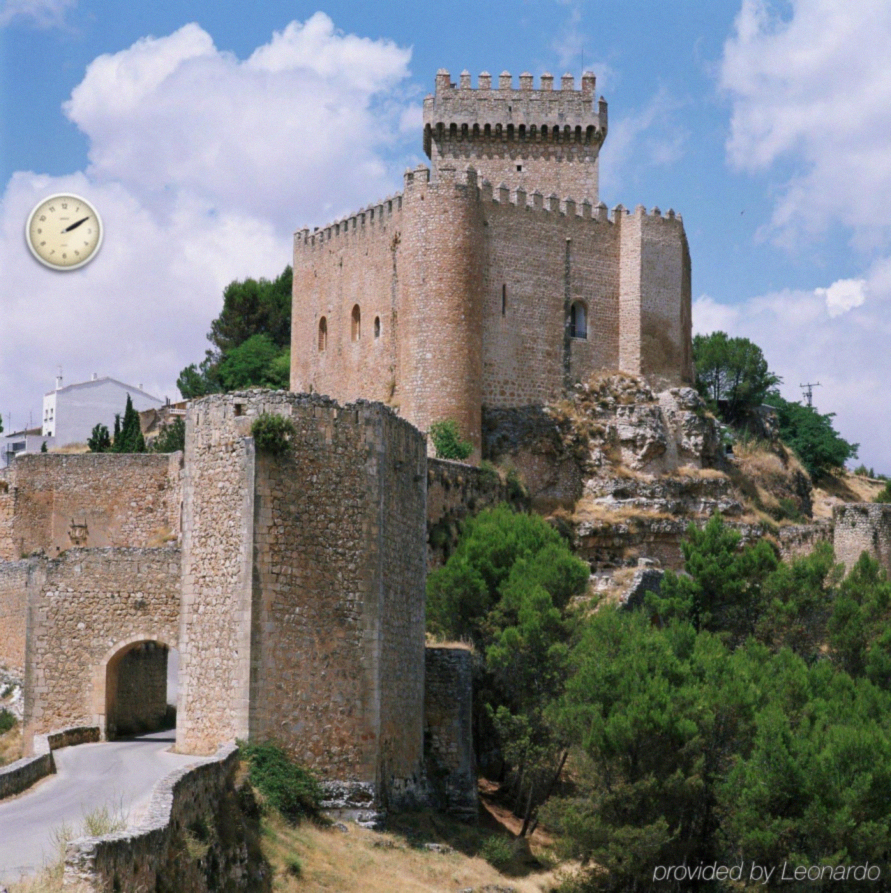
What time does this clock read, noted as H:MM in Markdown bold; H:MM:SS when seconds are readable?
**2:10**
